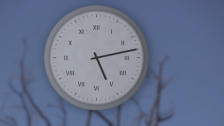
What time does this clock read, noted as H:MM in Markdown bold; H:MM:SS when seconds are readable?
**5:13**
